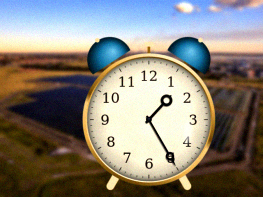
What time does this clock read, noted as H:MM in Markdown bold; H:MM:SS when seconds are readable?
**1:25**
